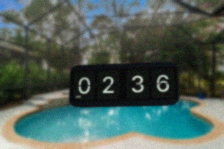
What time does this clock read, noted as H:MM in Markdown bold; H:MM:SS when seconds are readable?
**2:36**
